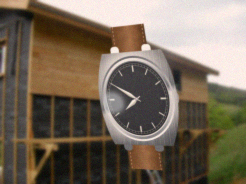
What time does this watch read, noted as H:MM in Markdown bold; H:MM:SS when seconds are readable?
**7:50**
